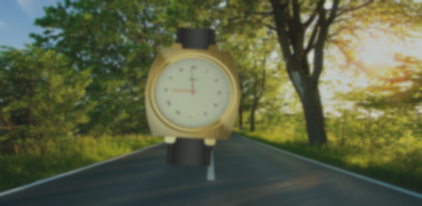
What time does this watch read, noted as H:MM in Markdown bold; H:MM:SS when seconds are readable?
**8:59**
